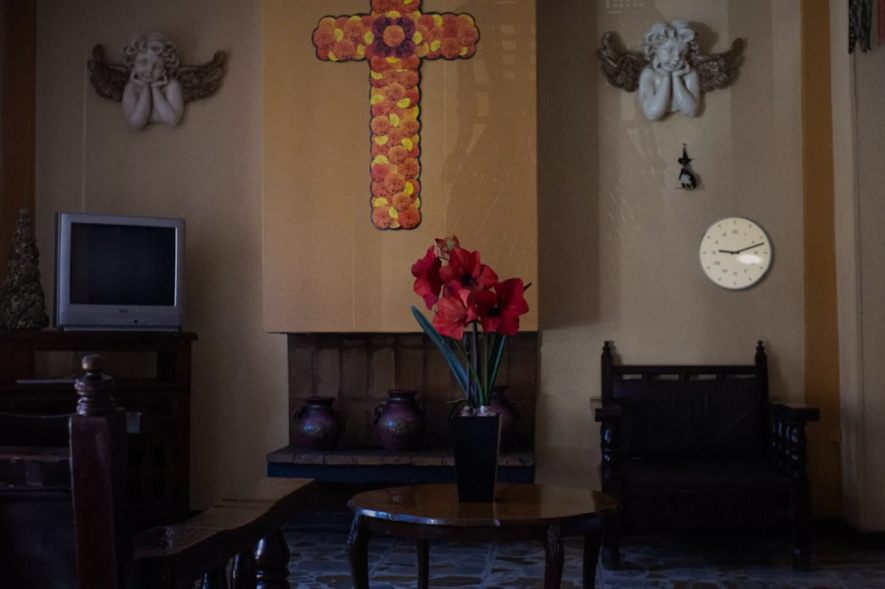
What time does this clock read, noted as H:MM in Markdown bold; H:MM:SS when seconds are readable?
**9:12**
